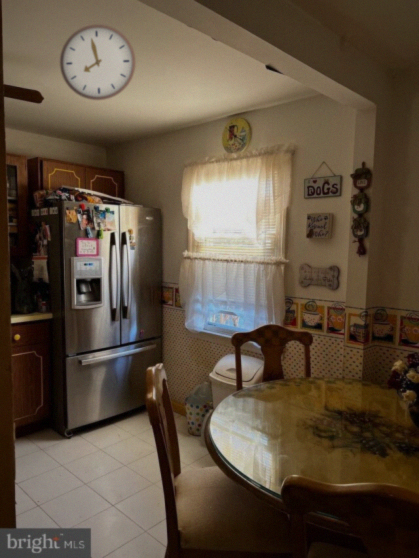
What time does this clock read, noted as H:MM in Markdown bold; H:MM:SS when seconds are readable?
**7:58**
